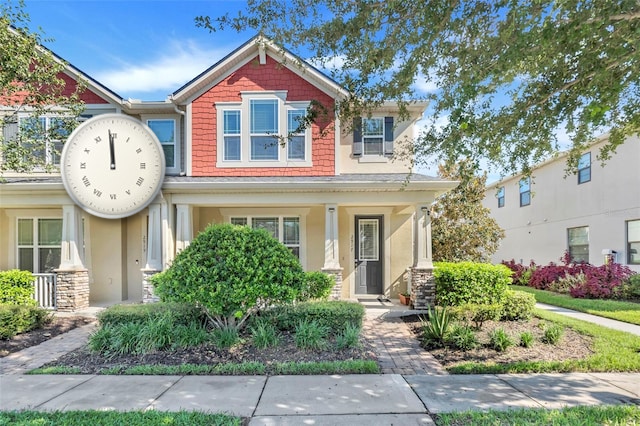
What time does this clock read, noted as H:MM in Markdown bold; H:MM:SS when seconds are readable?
**11:59**
